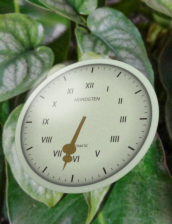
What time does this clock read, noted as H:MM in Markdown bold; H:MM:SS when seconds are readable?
**6:32**
